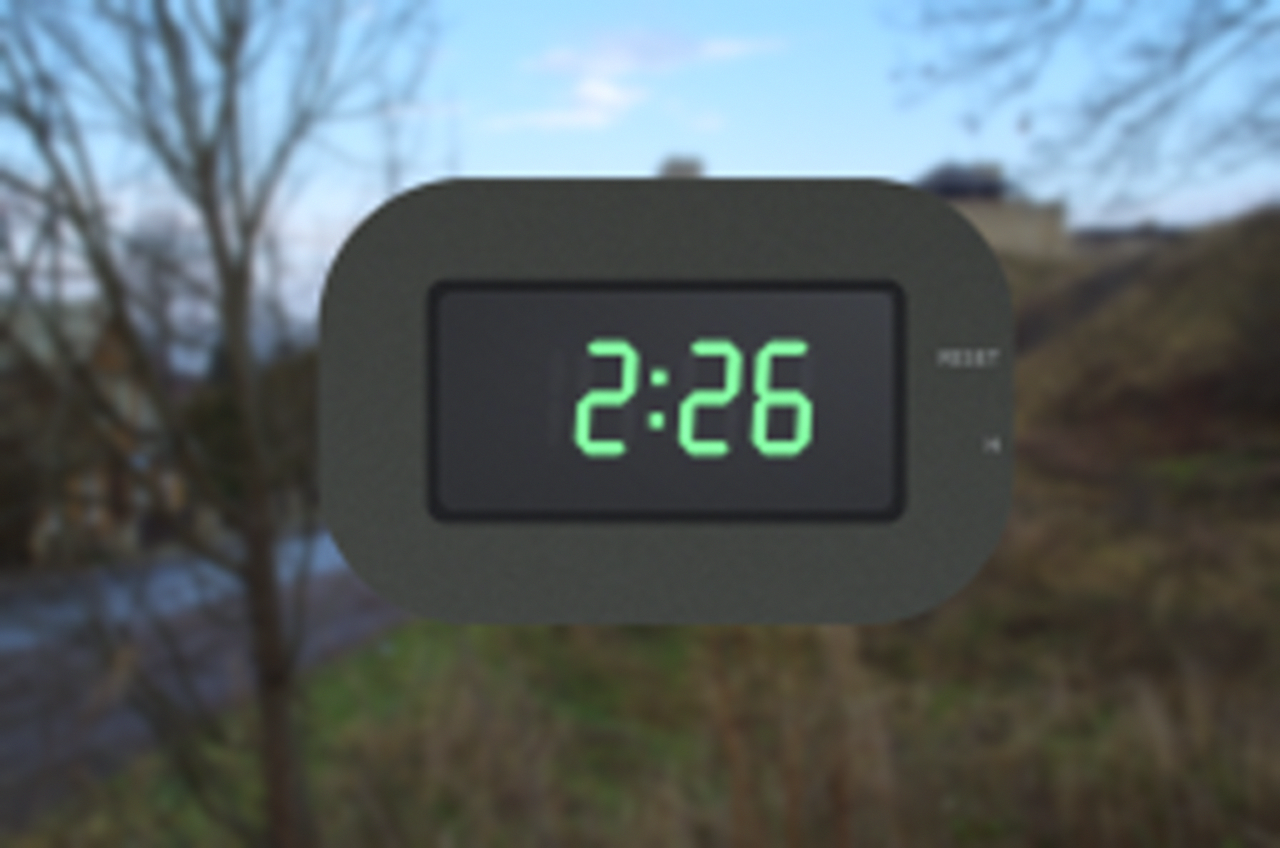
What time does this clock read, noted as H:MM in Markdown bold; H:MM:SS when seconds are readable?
**2:26**
